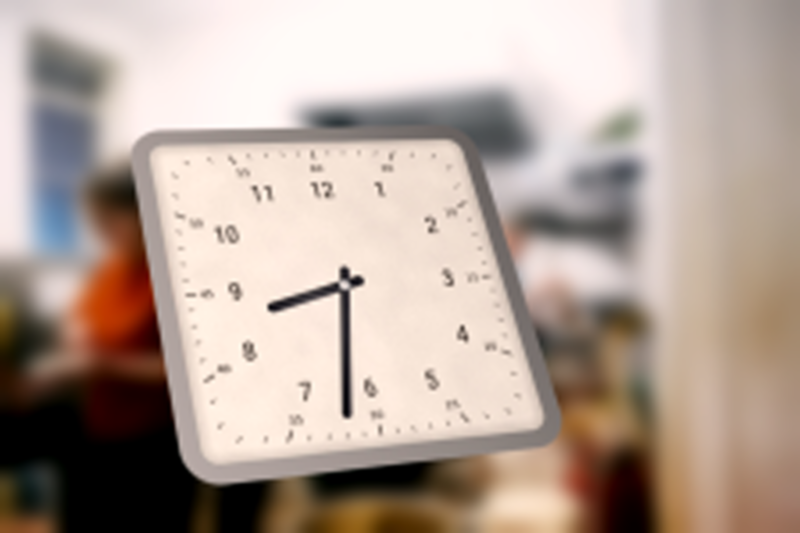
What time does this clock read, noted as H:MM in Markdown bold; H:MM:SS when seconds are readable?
**8:32**
